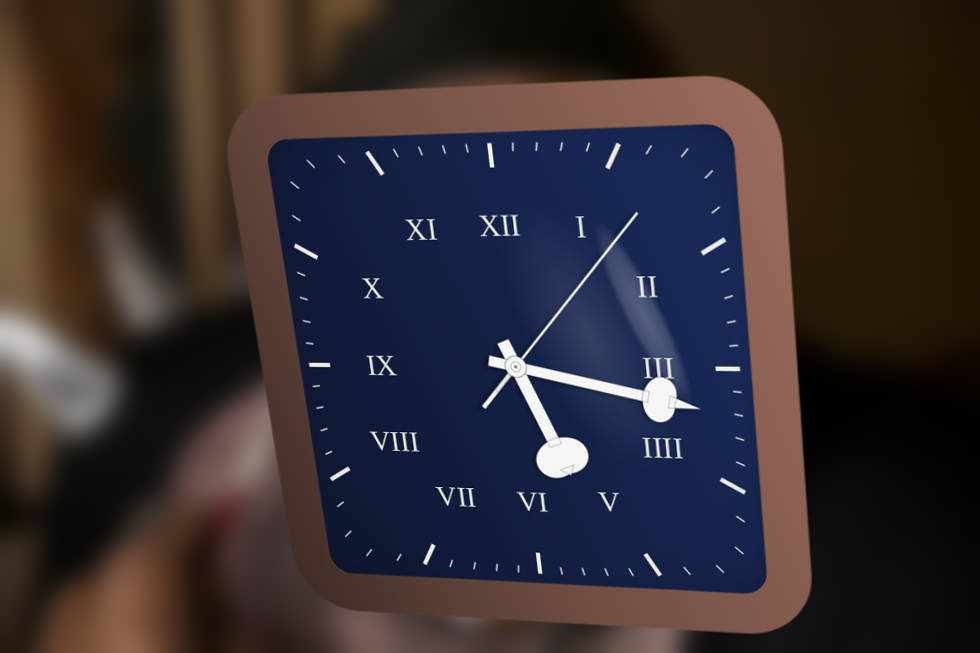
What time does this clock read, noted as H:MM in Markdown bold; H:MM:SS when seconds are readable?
**5:17:07**
